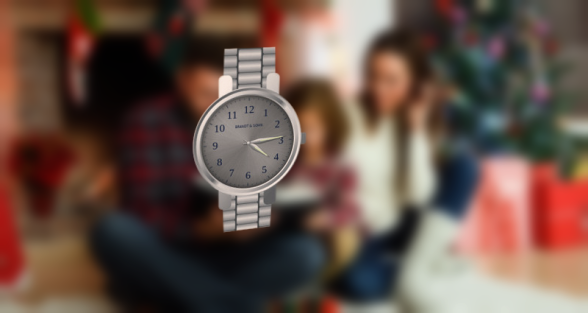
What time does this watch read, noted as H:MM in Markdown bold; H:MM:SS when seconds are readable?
**4:14**
